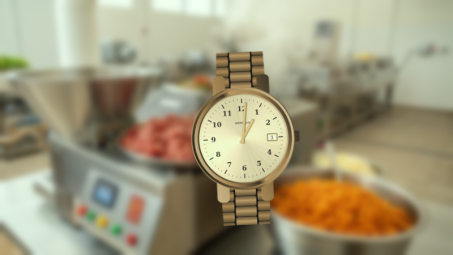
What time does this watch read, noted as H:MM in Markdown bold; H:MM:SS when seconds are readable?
**1:01**
